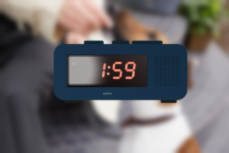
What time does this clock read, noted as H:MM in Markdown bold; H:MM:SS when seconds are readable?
**1:59**
